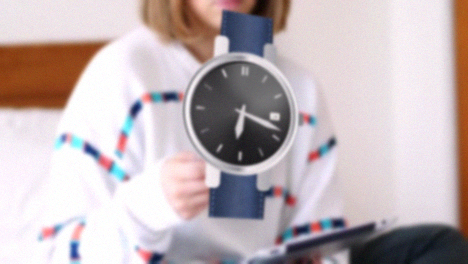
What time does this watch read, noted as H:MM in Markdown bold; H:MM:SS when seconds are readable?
**6:18**
